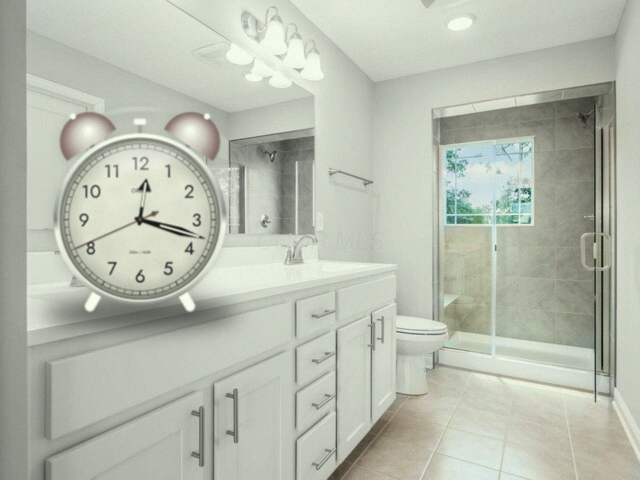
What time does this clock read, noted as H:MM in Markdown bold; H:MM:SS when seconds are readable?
**12:17:41**
